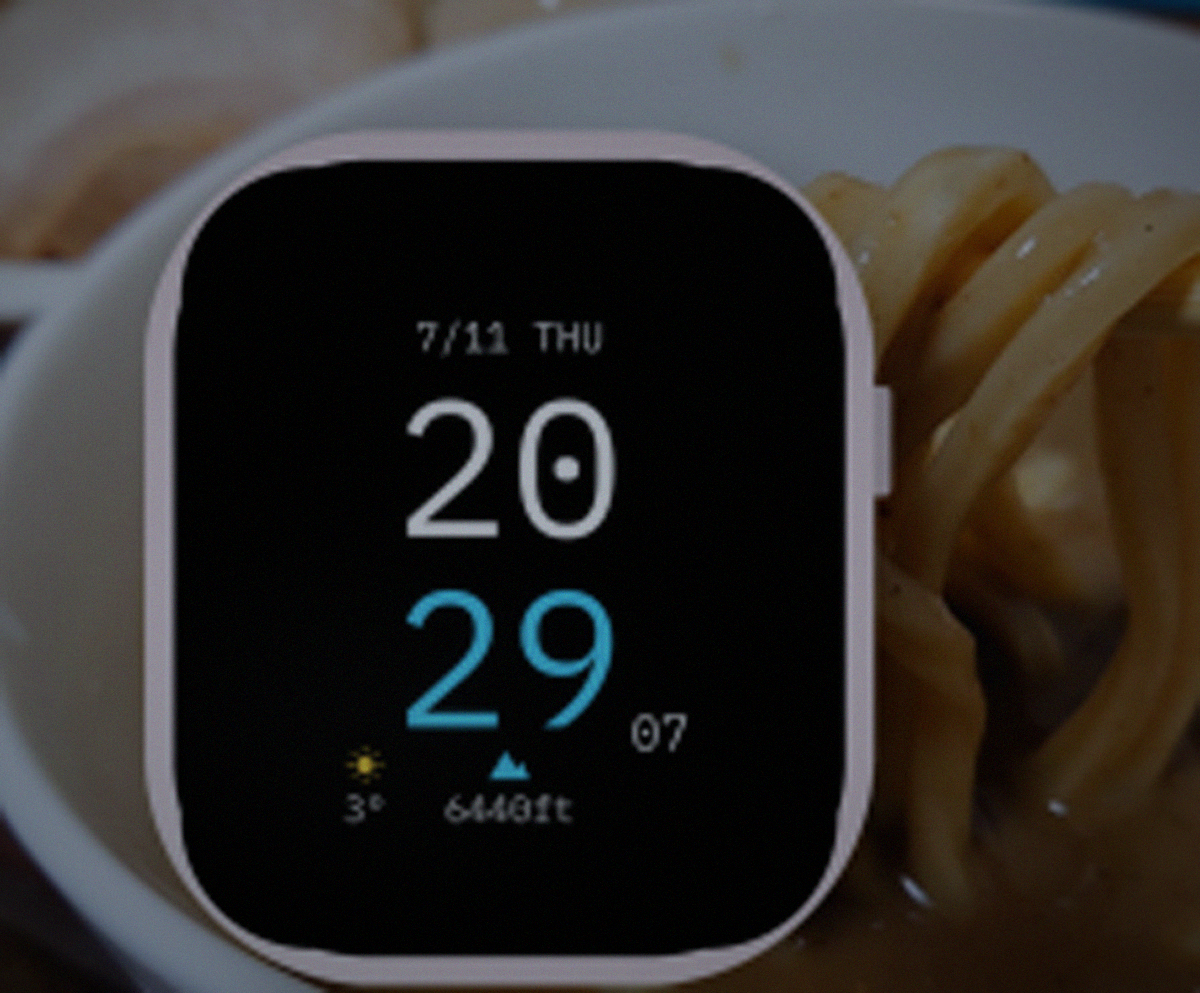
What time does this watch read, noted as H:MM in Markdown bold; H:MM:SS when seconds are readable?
**20:29:07**
